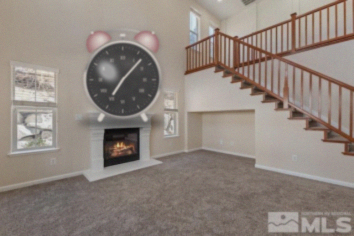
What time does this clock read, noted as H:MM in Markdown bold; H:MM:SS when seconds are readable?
**7:07**
